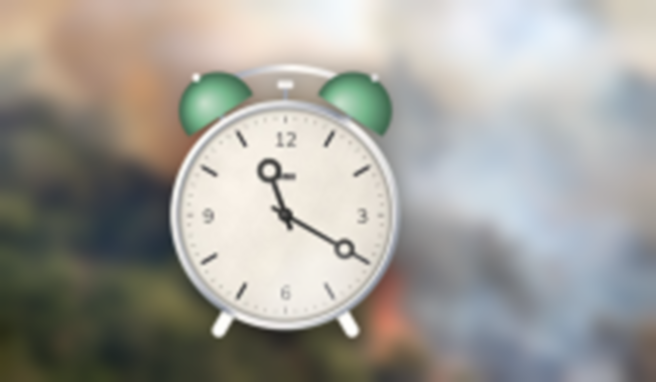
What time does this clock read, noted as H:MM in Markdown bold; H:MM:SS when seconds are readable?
**11:20**
